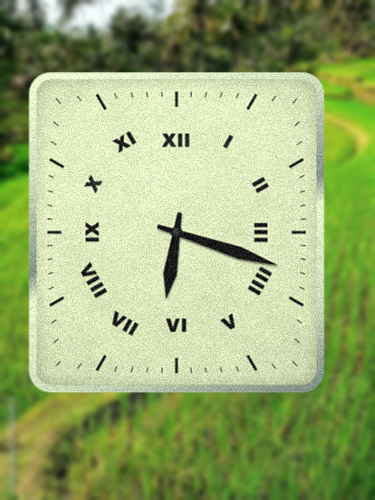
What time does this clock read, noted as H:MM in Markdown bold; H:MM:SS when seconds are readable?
**6:18**
